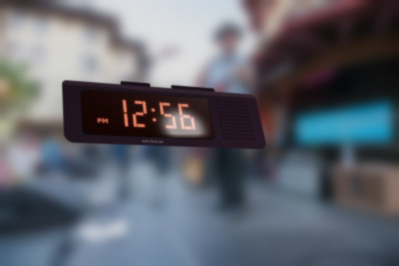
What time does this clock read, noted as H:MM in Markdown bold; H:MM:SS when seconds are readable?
**12:56**
